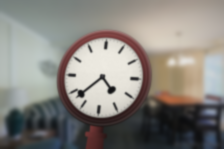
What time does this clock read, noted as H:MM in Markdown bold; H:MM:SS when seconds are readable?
**4:38**
